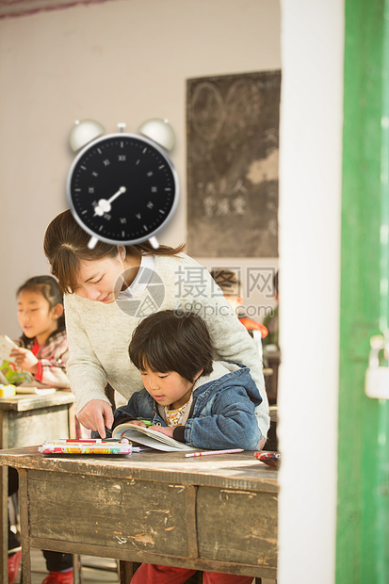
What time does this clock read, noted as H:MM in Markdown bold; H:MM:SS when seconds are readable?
**7:38**
